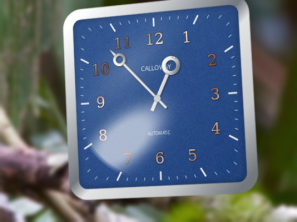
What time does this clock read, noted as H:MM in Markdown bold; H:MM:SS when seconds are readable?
**12:53**
